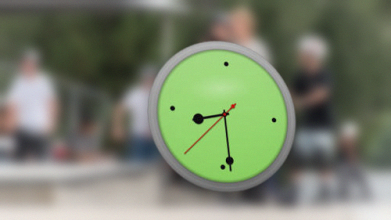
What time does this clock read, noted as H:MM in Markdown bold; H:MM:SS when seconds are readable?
**8:28:37**
